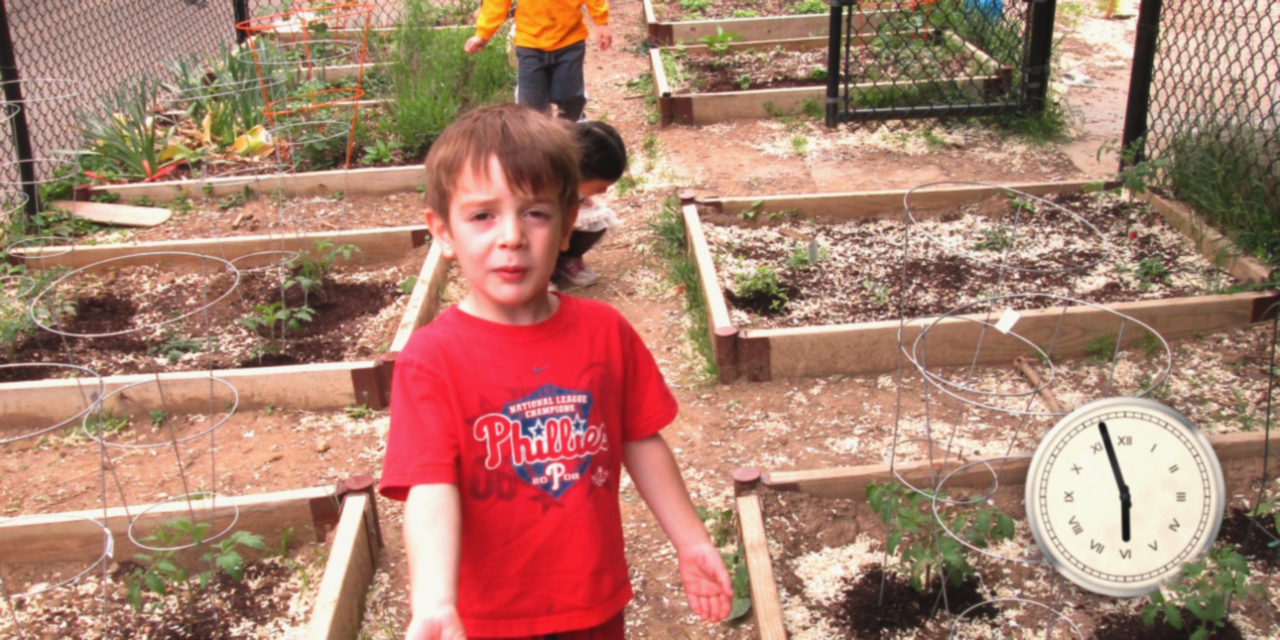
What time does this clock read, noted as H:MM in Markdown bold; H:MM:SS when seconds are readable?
**5:57**
